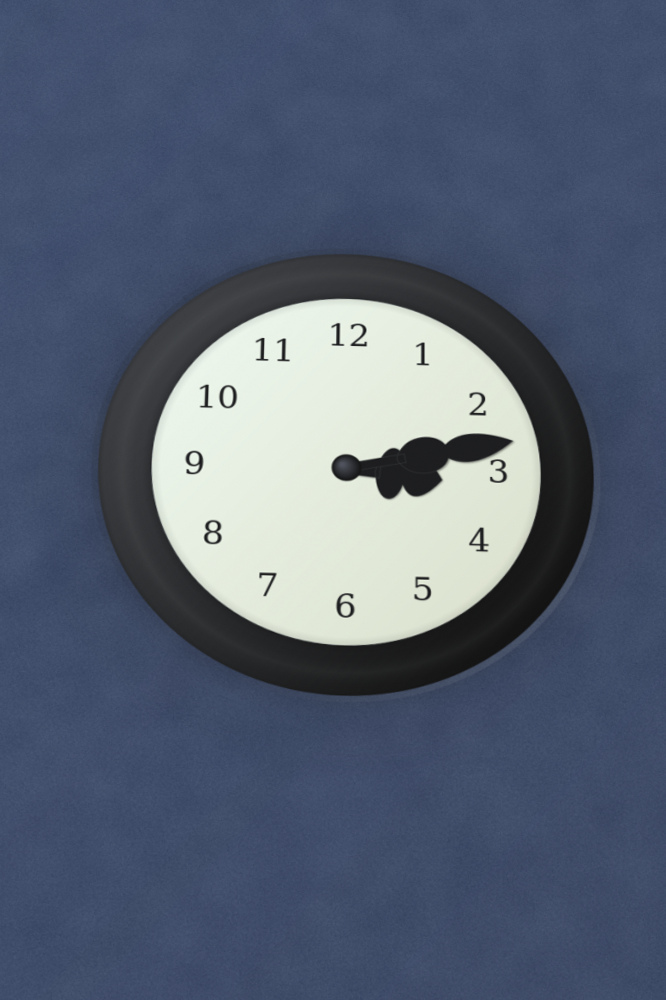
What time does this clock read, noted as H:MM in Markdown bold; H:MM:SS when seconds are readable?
**3:13**
